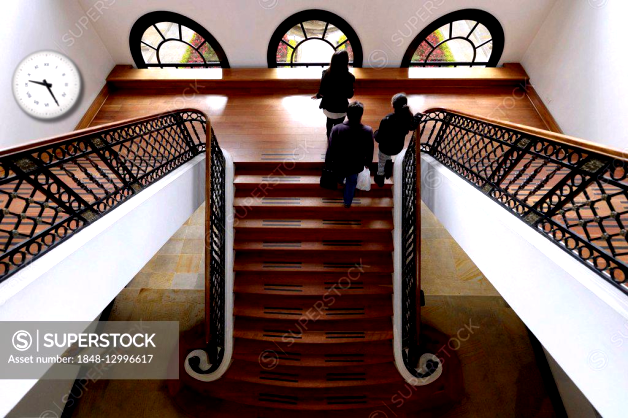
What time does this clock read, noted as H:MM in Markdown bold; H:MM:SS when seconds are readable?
**9:25**
